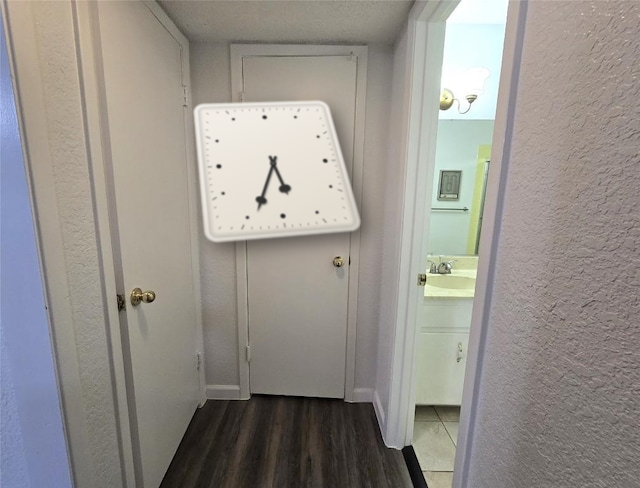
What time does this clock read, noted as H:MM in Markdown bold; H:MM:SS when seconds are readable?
**5:34**
